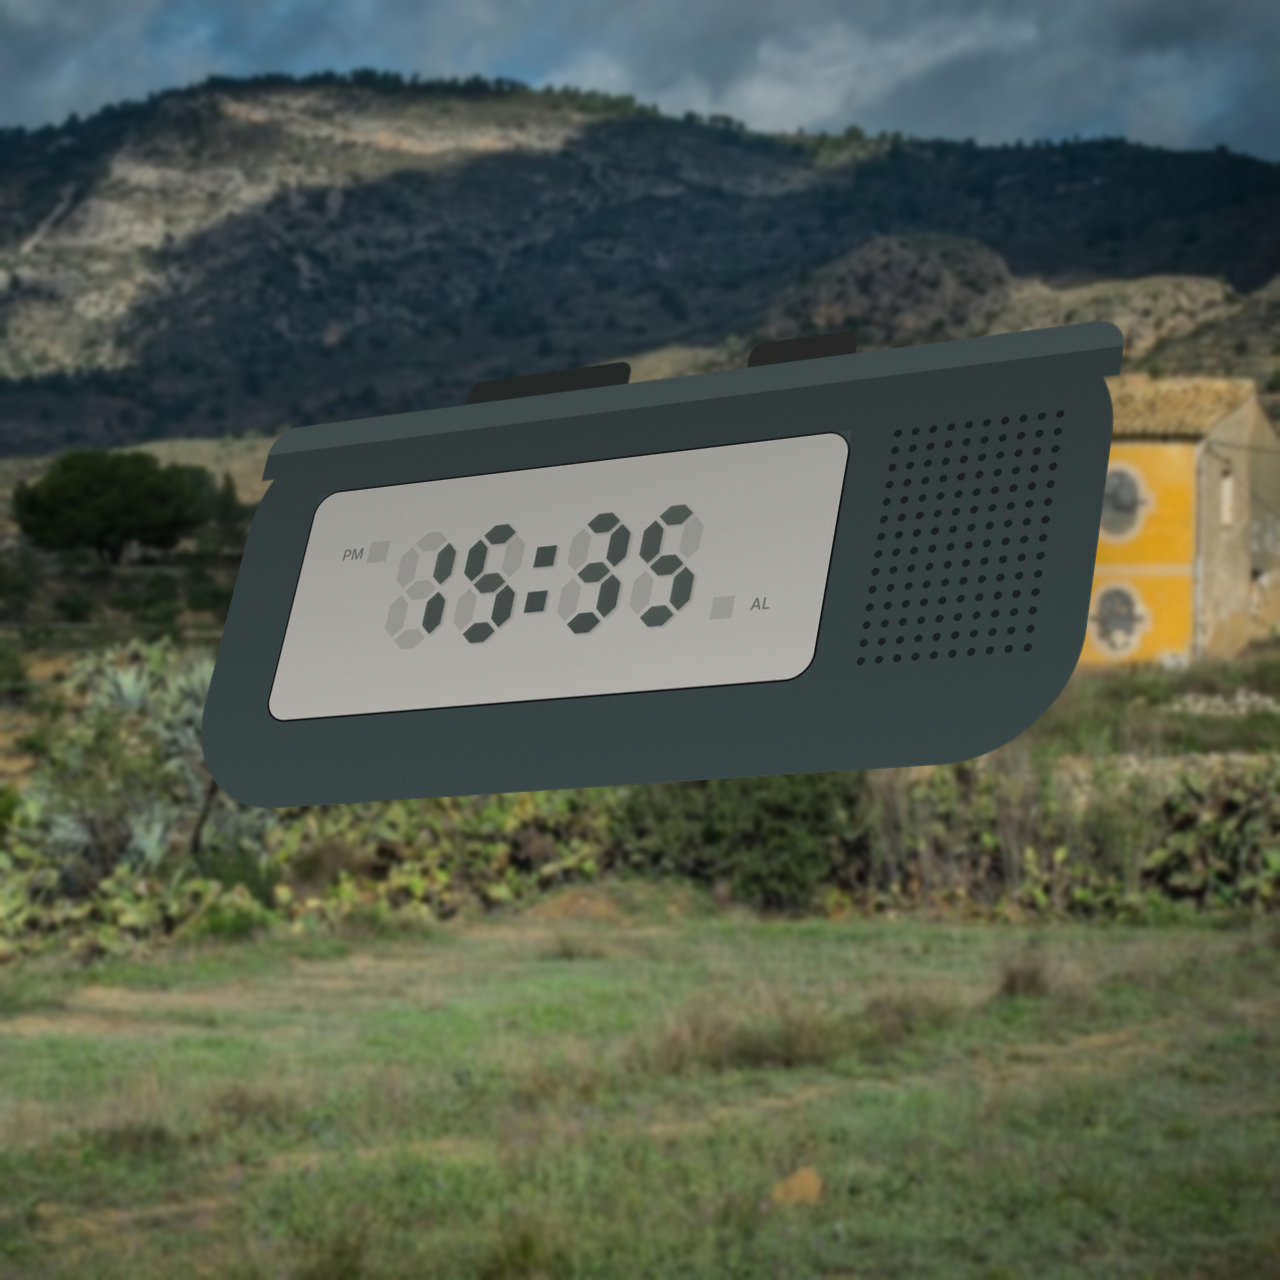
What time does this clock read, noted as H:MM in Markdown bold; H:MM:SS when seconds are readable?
**15:35**
